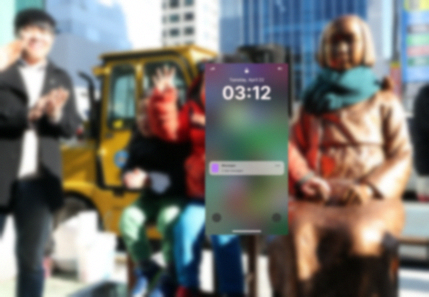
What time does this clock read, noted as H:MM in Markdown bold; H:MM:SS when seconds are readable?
**3:12**
